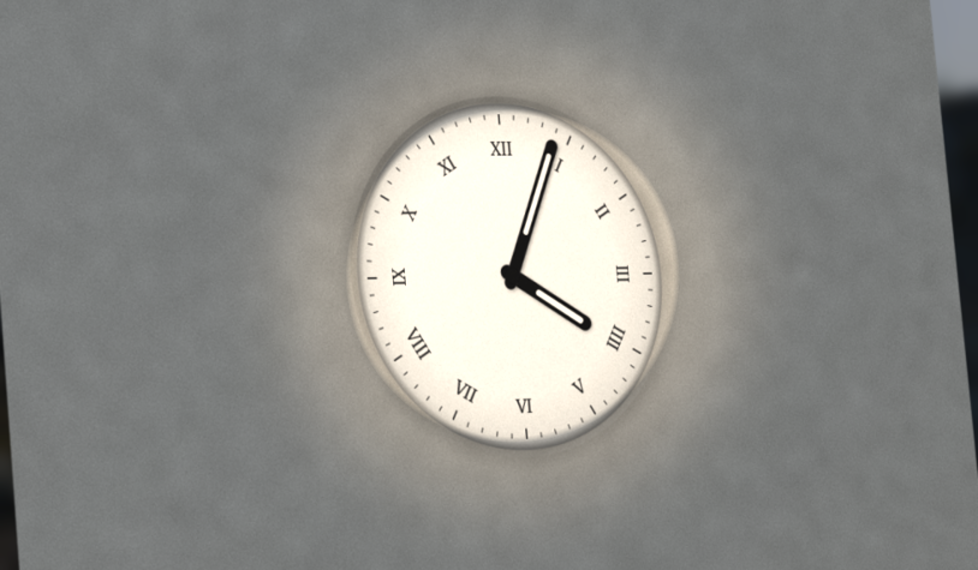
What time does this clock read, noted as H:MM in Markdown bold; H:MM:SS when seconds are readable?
**4:04**
